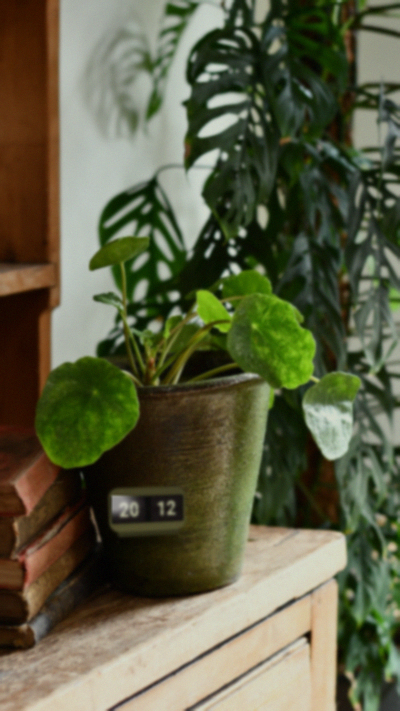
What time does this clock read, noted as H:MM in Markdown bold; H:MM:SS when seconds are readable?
**20:12**
